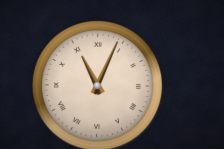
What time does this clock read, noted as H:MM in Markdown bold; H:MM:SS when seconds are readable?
**11:04**
